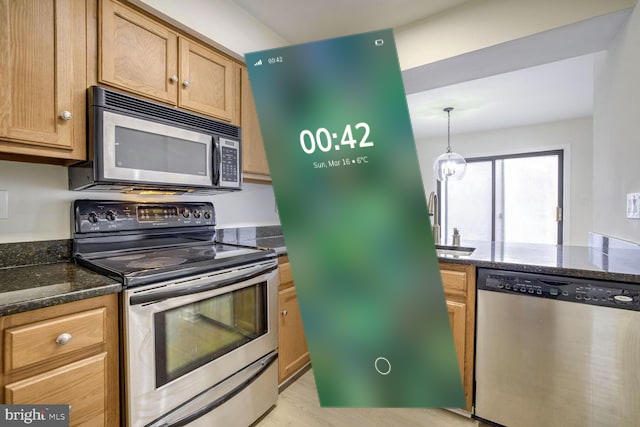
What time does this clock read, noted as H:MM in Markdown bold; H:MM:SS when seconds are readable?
**0:42**
